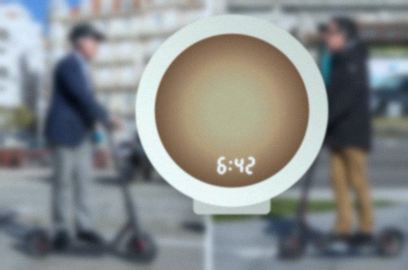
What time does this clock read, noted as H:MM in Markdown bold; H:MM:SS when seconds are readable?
**6:42**
